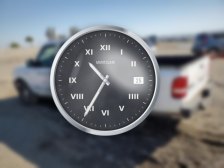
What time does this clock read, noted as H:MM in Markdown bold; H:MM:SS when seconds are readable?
**10:35**
